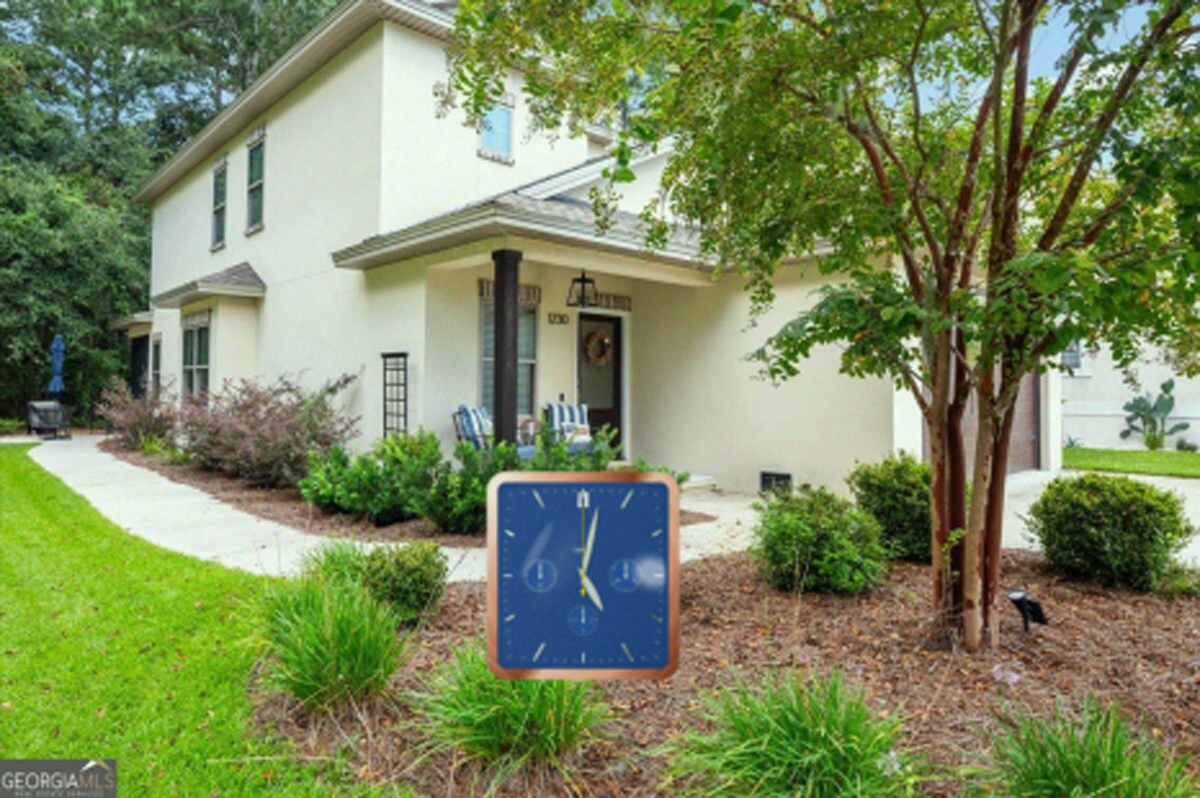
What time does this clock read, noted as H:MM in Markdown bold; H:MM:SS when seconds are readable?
**5:02**
